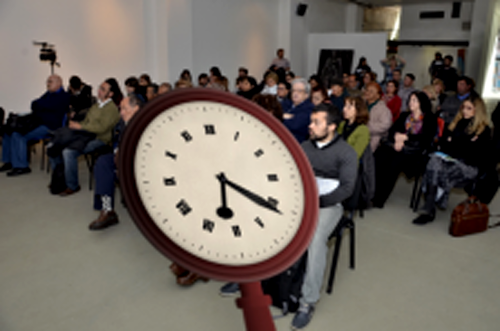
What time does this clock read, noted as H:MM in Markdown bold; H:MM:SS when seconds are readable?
**6:21**
